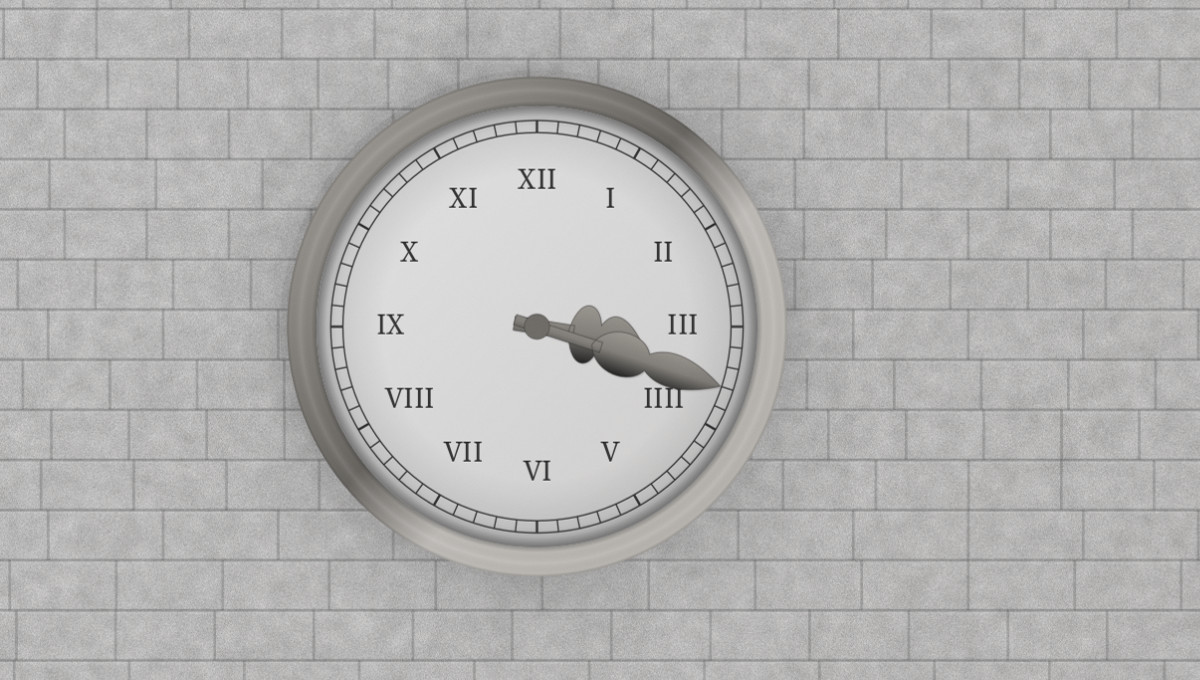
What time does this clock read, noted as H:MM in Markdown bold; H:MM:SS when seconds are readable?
**3:18**
